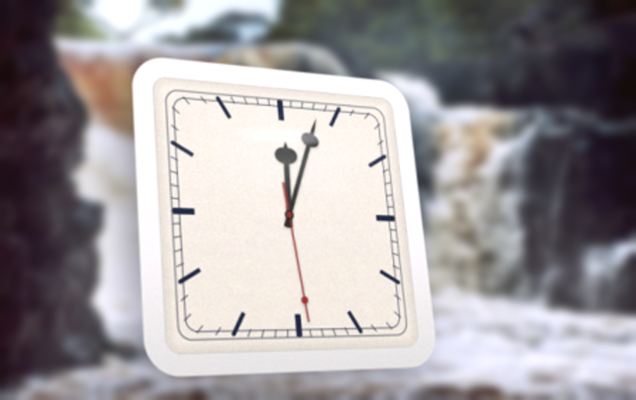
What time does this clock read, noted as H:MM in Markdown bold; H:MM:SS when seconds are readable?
**12:03:29**
